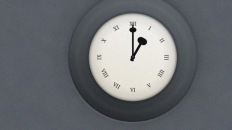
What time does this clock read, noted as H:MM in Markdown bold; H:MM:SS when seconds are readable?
**1:00**
